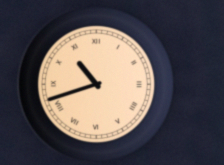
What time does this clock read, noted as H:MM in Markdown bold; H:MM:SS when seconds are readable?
**10:42**
